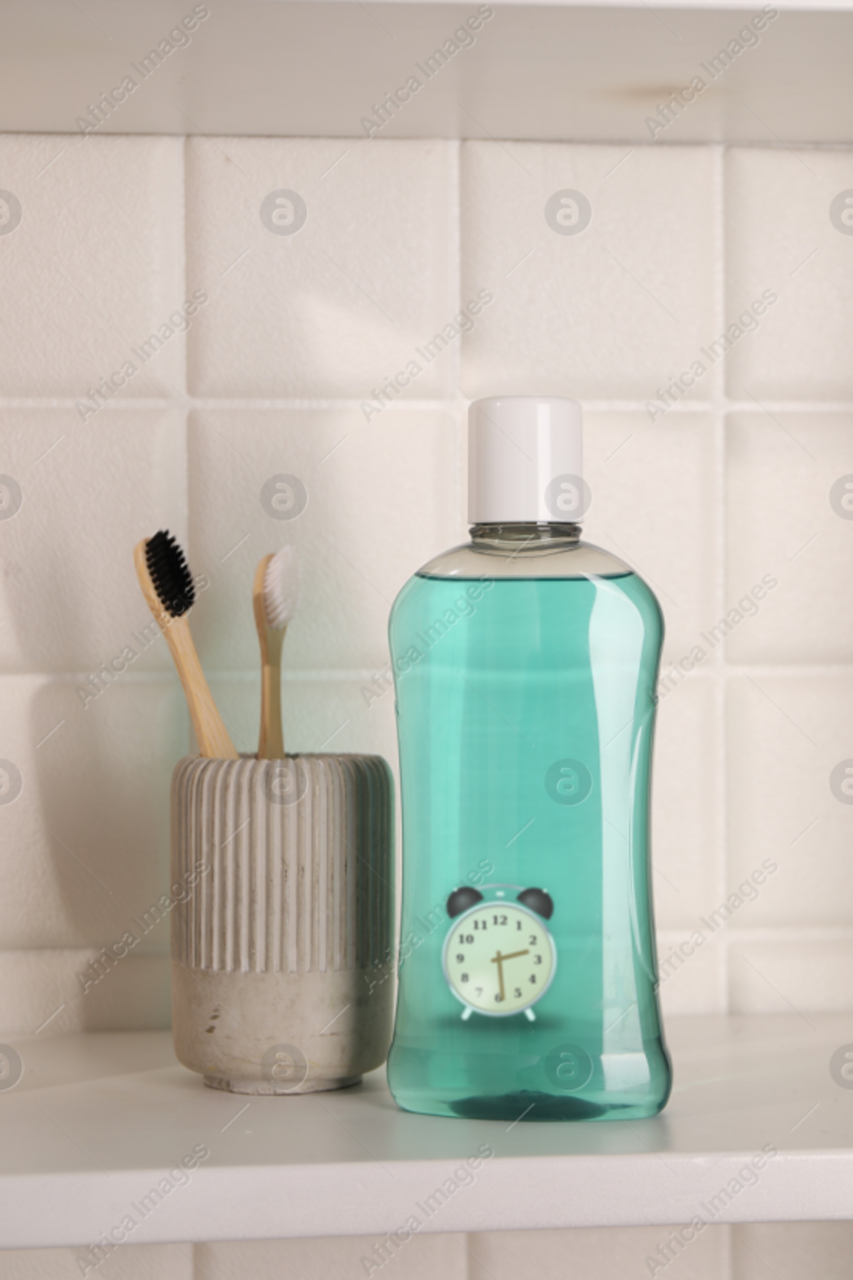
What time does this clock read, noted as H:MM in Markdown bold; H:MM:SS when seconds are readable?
**2:29**
